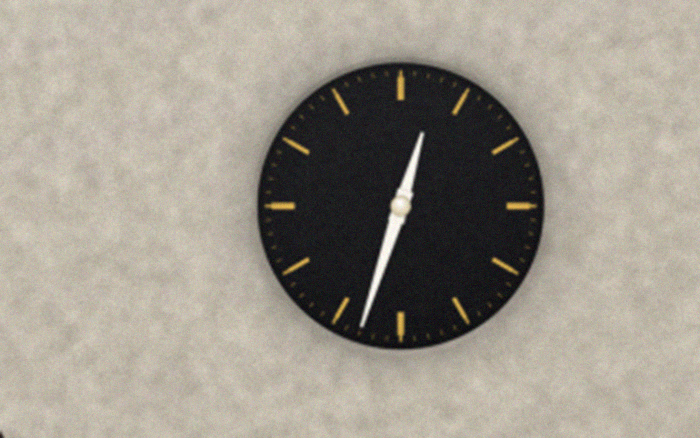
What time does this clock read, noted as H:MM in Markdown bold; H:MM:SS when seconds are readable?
**12:33**
